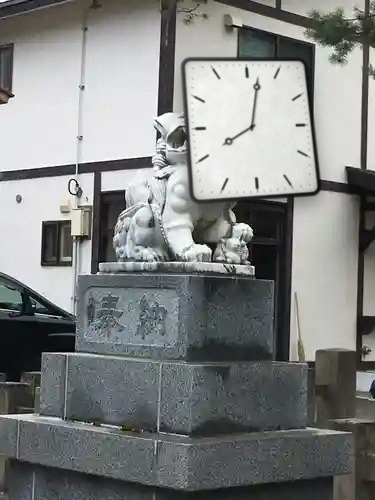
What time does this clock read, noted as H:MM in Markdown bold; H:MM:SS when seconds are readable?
**8:02**
